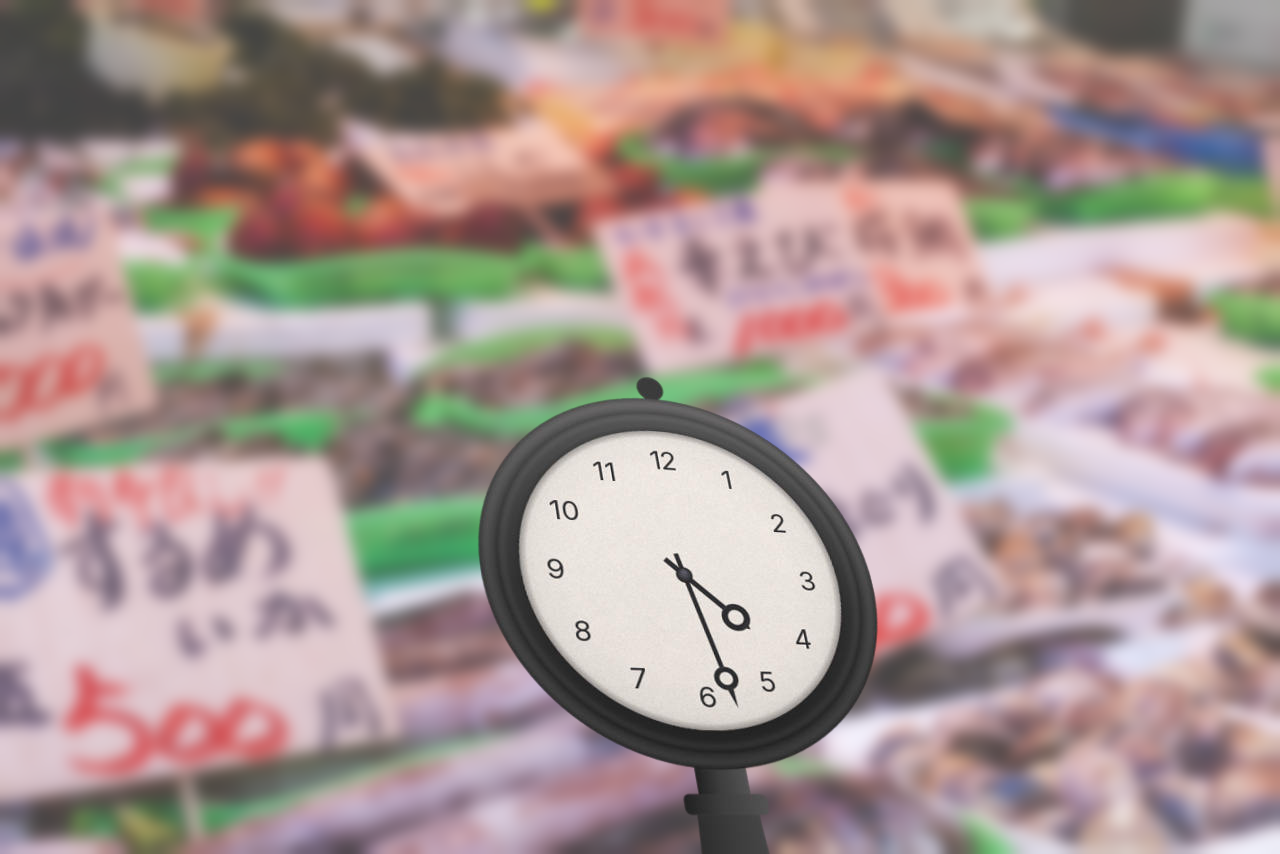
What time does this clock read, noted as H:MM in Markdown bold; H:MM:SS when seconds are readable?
**4:28**
